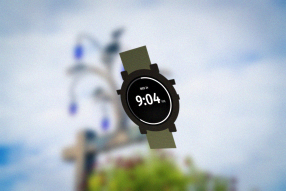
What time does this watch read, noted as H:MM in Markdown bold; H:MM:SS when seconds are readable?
**9:04**
